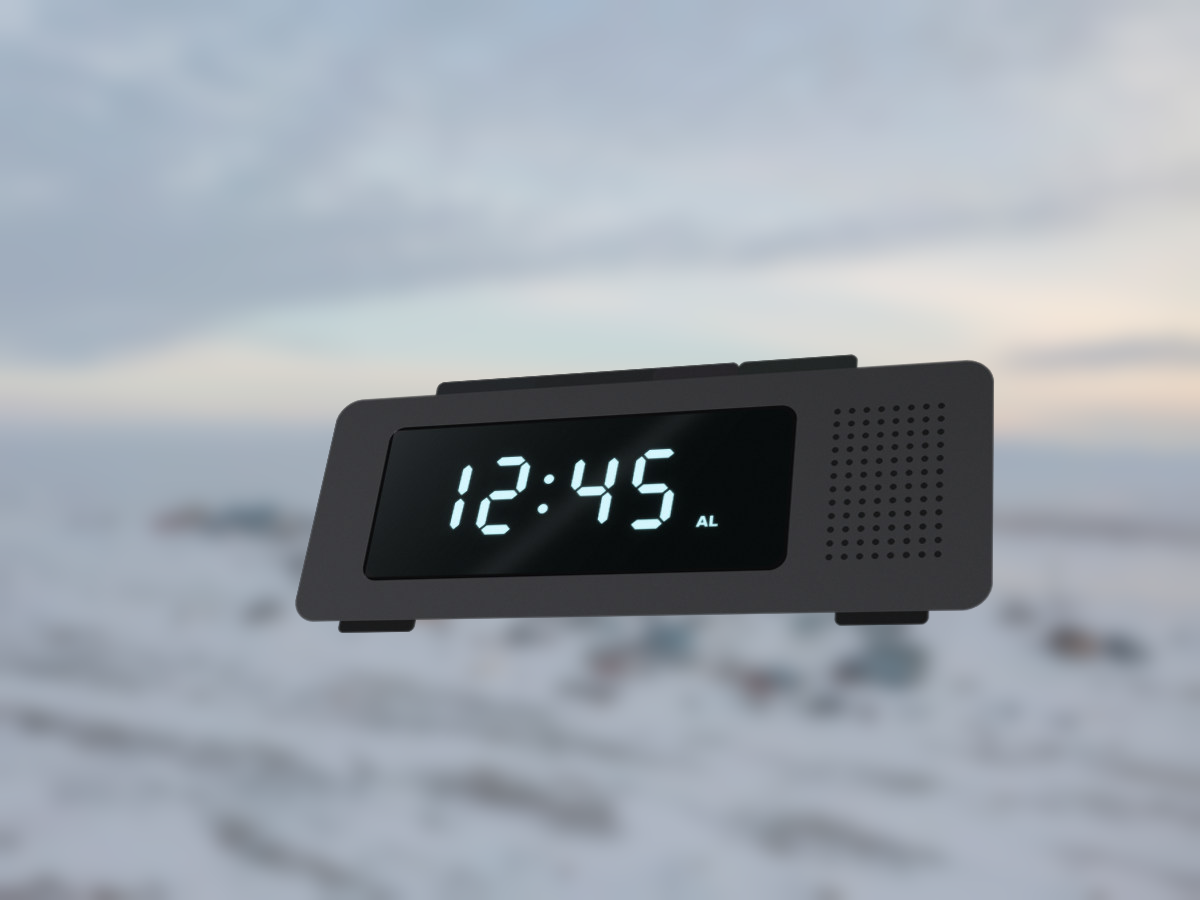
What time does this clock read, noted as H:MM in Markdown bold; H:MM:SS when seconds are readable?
**12:45**
